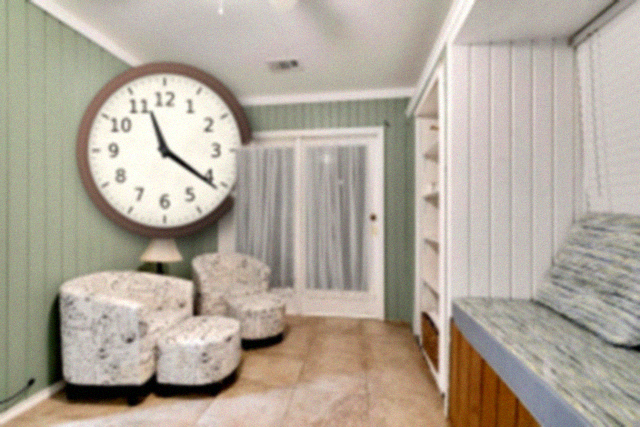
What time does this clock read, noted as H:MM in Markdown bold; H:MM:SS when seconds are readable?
**11:21**
